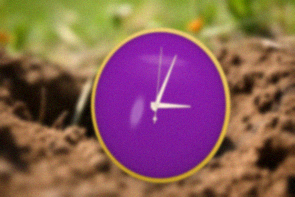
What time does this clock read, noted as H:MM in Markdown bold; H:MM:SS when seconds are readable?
**3:04:01**
